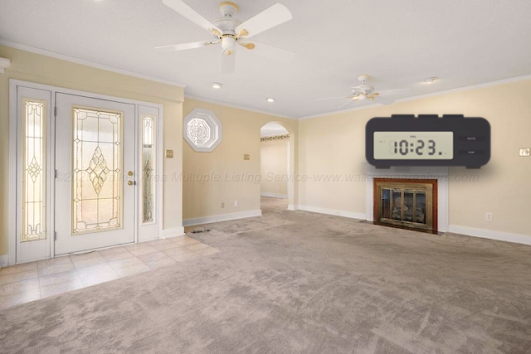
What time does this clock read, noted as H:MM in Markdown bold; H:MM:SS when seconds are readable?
**10:23**
